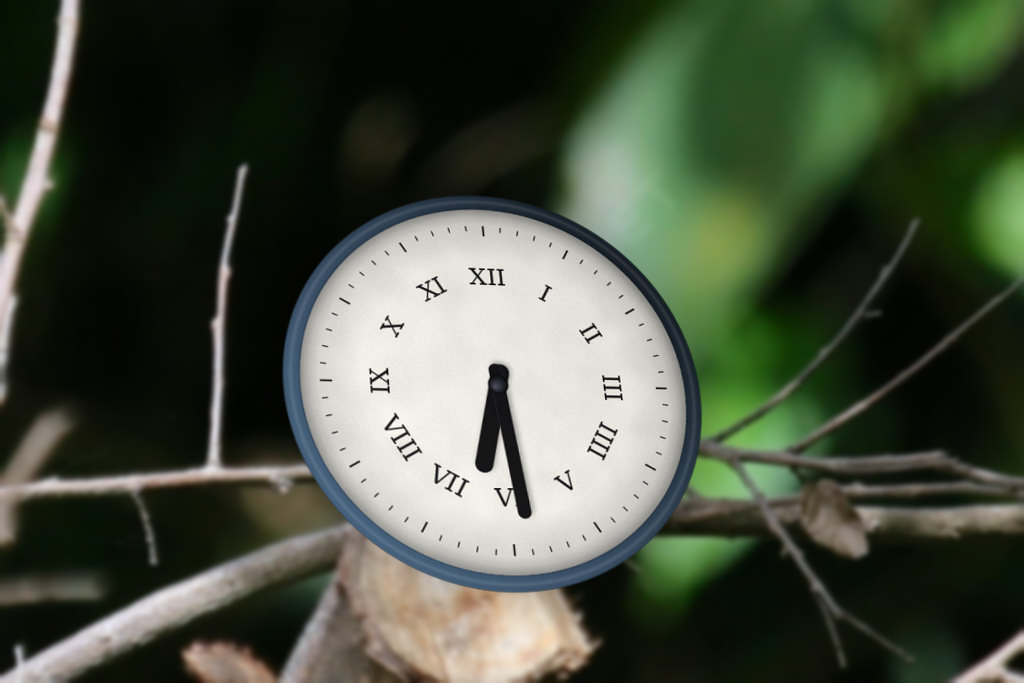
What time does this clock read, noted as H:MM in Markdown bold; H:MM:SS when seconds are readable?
**6:29**
